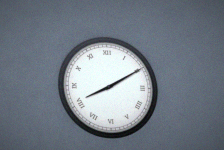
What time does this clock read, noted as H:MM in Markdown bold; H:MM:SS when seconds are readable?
**8:10**
